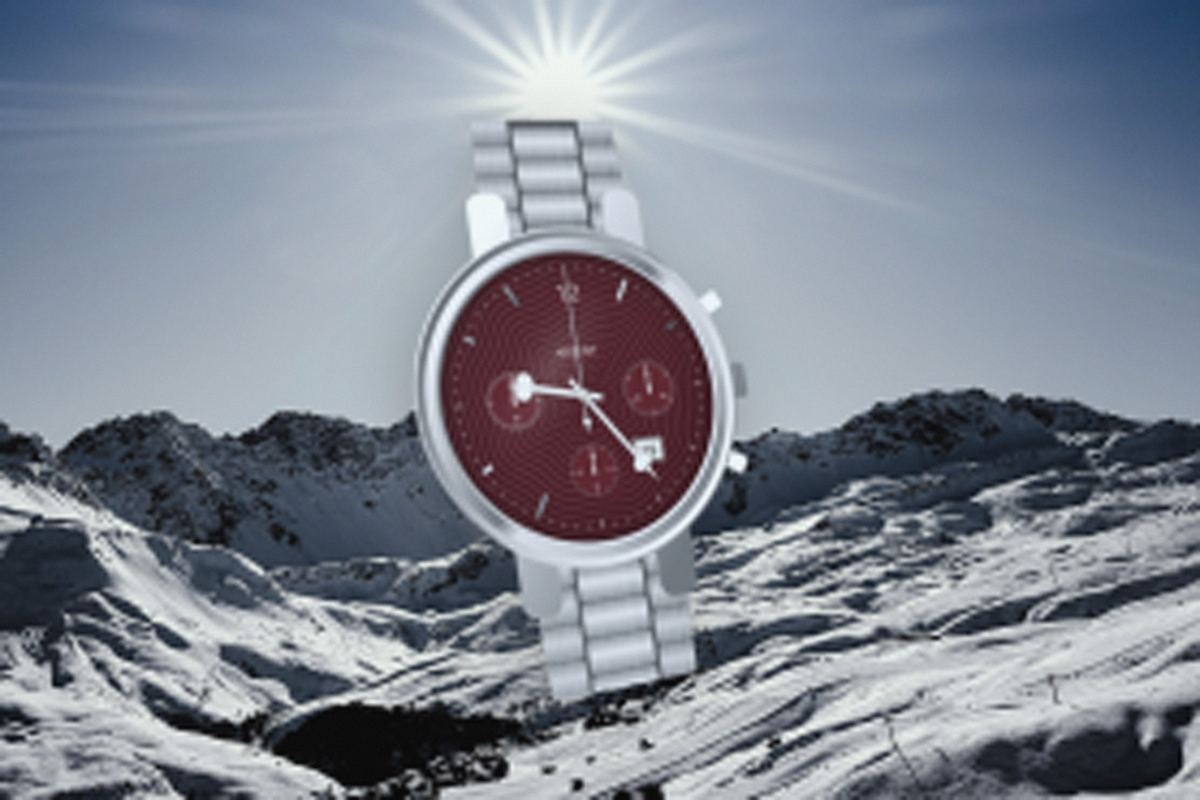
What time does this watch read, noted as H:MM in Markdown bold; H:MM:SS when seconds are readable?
**9:24**
